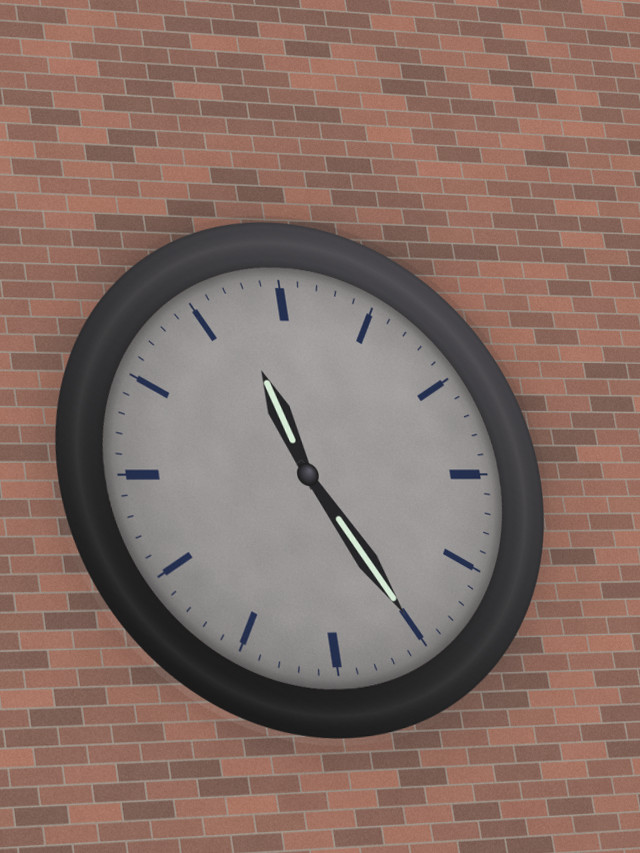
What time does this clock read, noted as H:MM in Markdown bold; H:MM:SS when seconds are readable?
**11:25**
